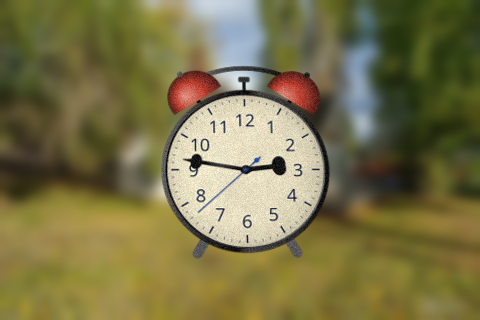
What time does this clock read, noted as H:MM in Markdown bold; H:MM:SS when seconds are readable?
**2:46:38**
